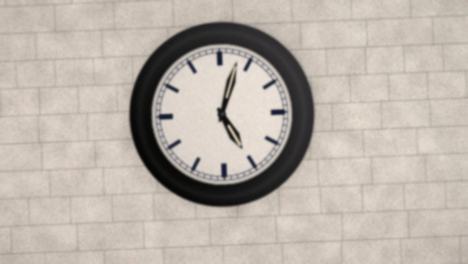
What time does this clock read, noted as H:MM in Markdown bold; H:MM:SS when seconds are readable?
**5:03**
